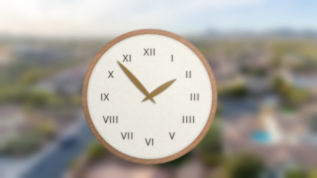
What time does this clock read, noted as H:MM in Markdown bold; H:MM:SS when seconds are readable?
**1:53**
